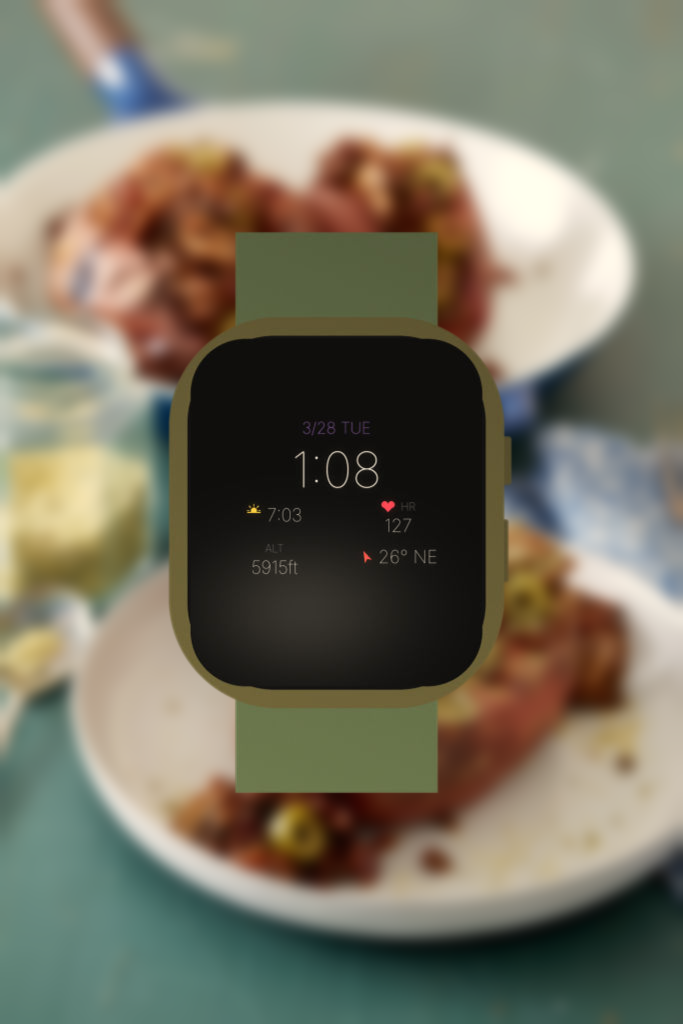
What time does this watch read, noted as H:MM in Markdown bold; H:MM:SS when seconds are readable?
**1:08**
